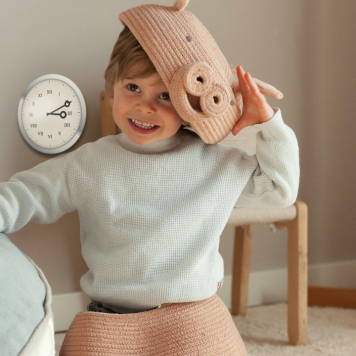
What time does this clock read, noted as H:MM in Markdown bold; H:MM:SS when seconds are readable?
**3:11**
